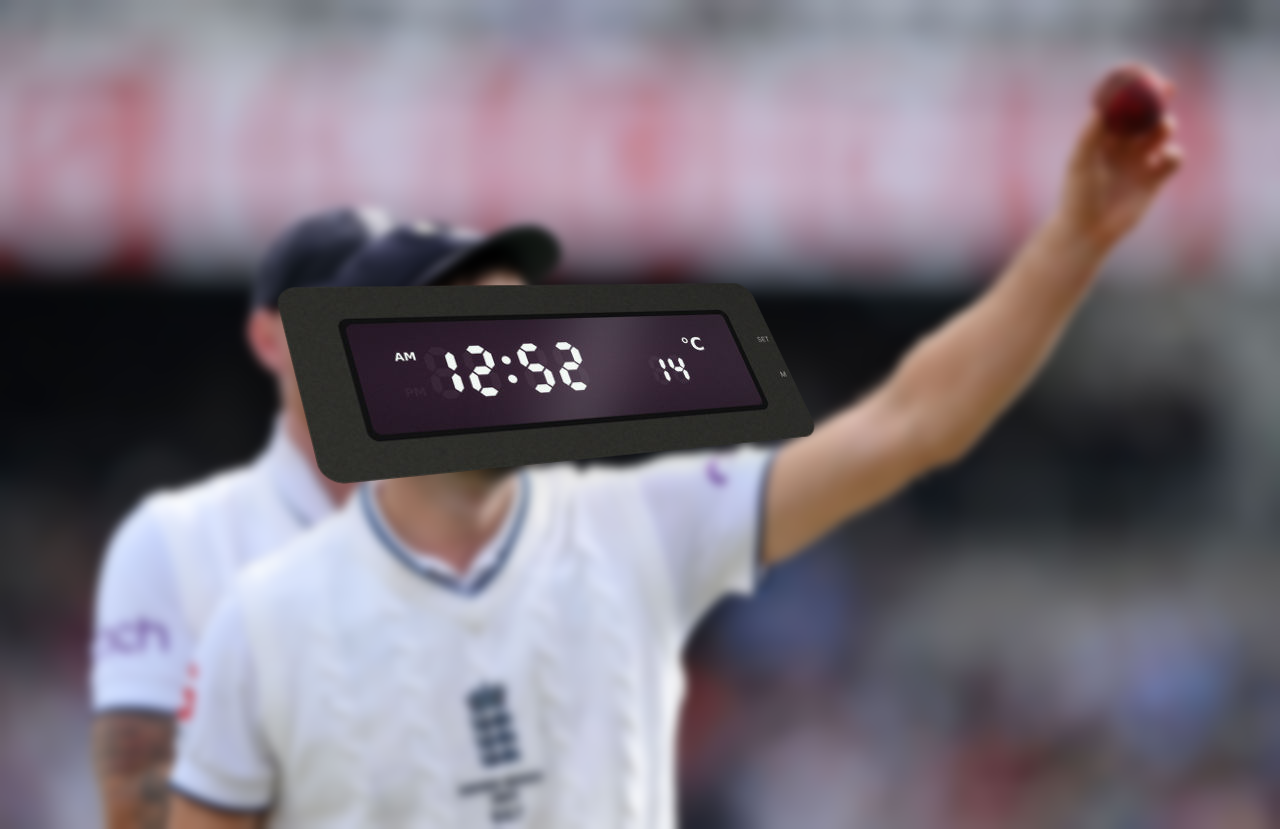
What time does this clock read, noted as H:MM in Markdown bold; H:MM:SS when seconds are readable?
**12:52**
